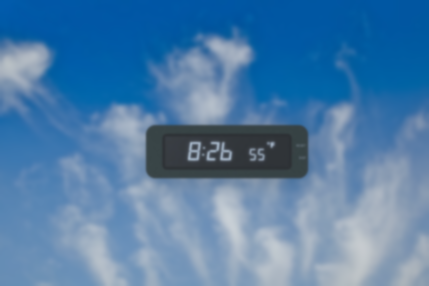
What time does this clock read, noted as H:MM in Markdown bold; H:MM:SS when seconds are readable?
**8:26**
